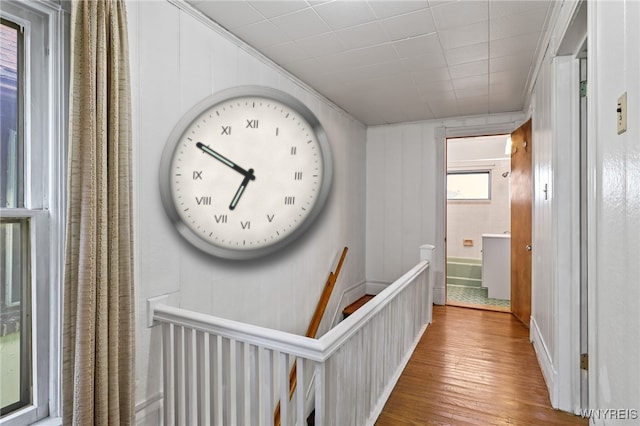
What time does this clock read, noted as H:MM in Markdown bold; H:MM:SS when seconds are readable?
**6:50**
